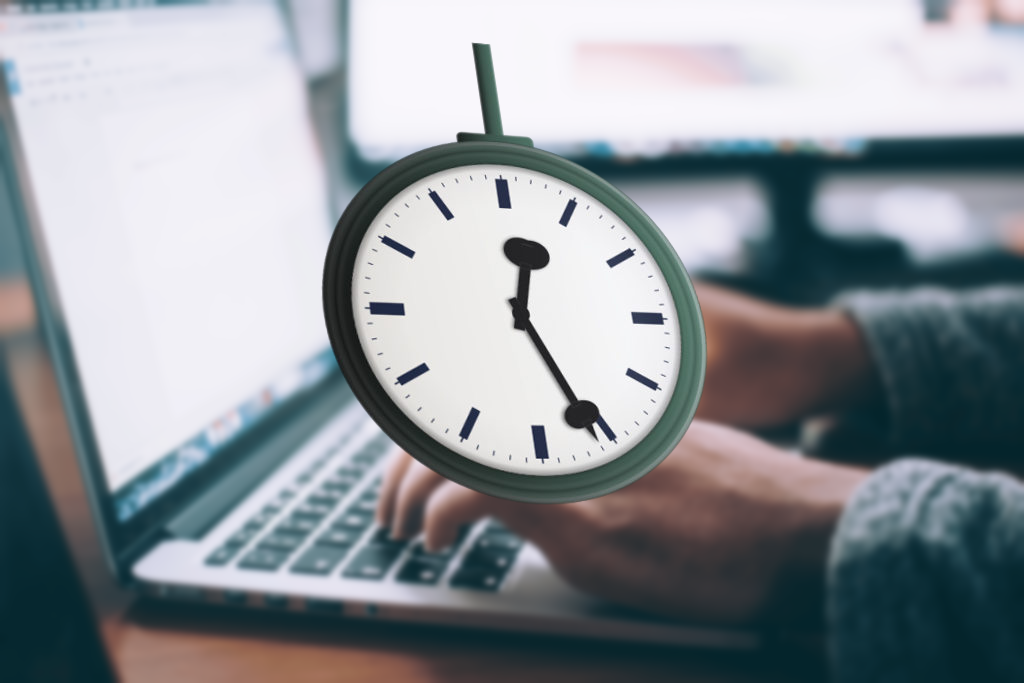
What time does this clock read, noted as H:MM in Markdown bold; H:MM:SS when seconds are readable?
**12:26**
